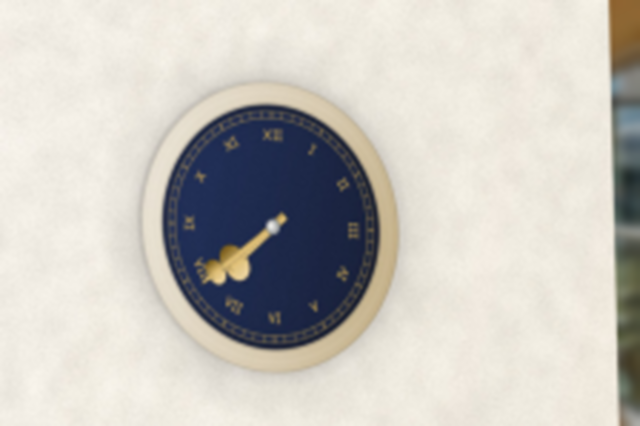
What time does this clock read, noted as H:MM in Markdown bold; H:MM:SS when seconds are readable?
**7:39**
